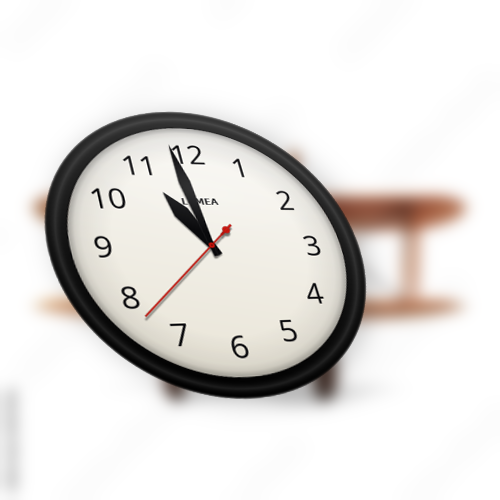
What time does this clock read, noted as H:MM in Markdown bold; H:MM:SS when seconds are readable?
**10:58:38**
